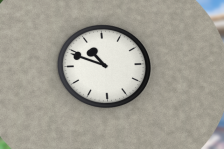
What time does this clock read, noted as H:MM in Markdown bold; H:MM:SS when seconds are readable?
**10:49**
